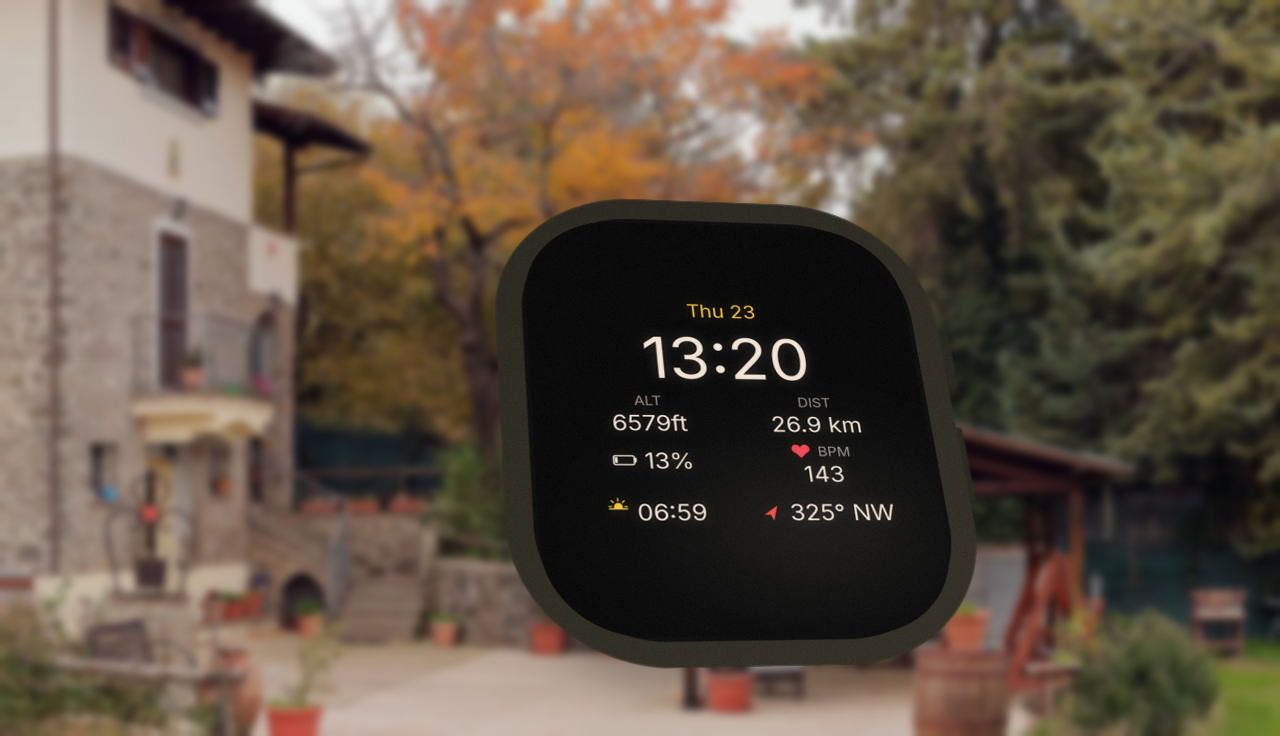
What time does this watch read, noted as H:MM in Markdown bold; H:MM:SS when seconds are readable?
**13:20**
